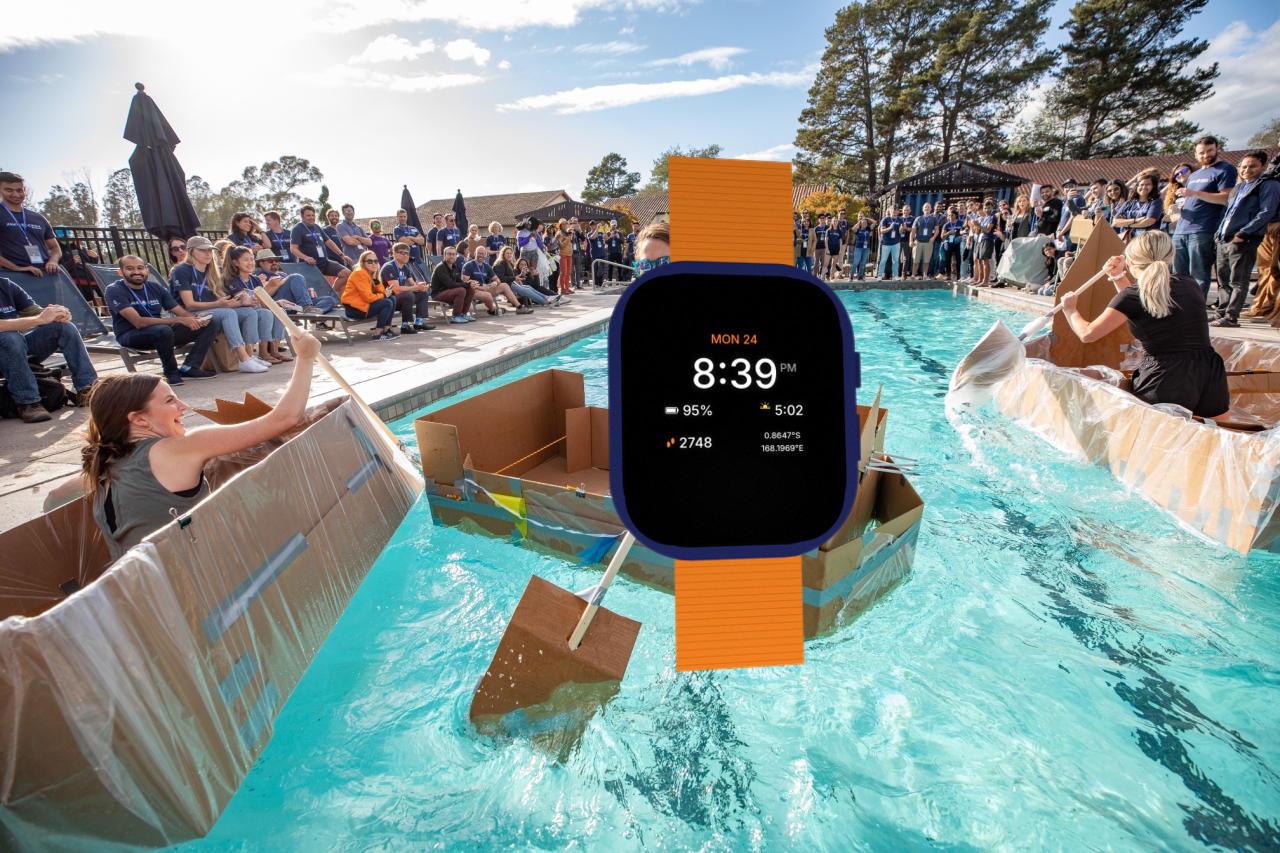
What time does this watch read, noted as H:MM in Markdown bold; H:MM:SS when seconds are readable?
**8:39**
